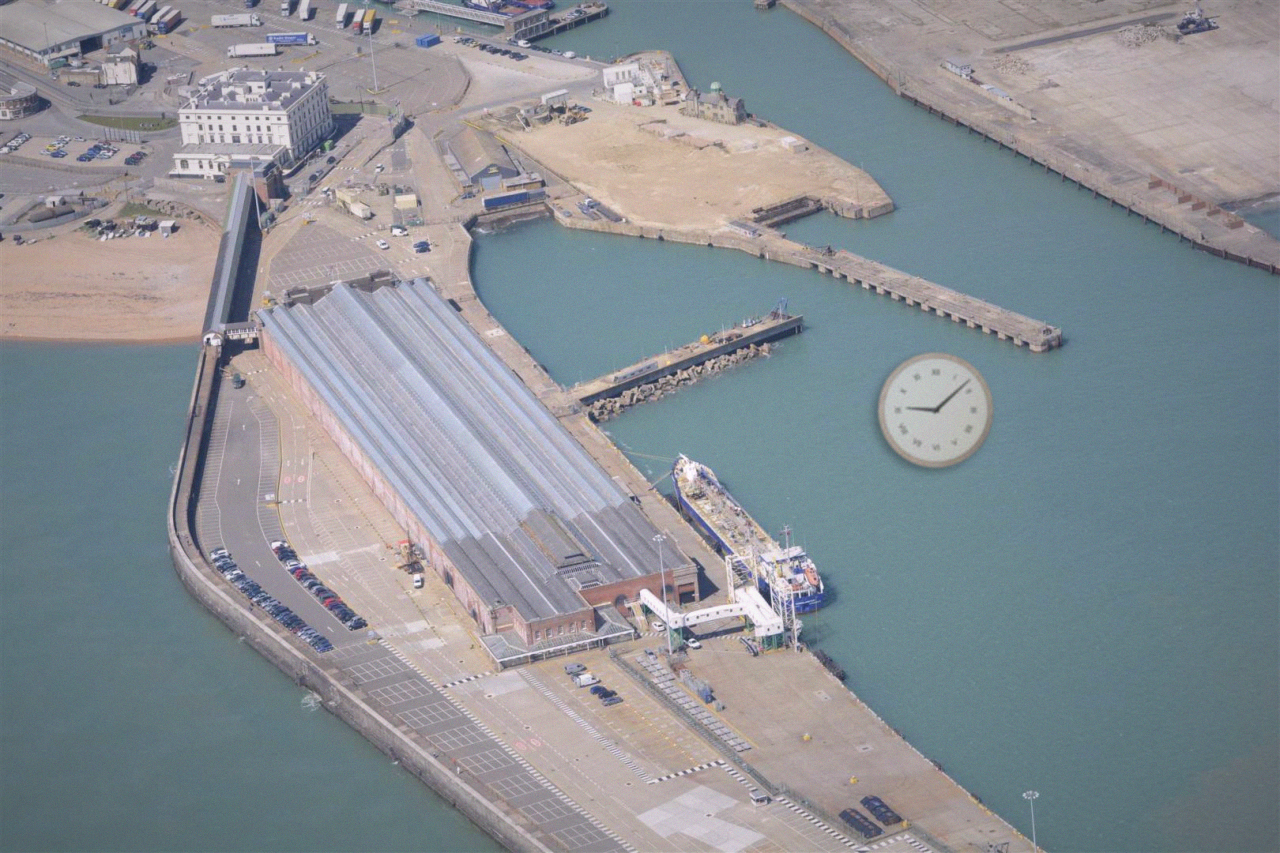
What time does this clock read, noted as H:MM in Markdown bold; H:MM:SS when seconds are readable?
**9:08**
